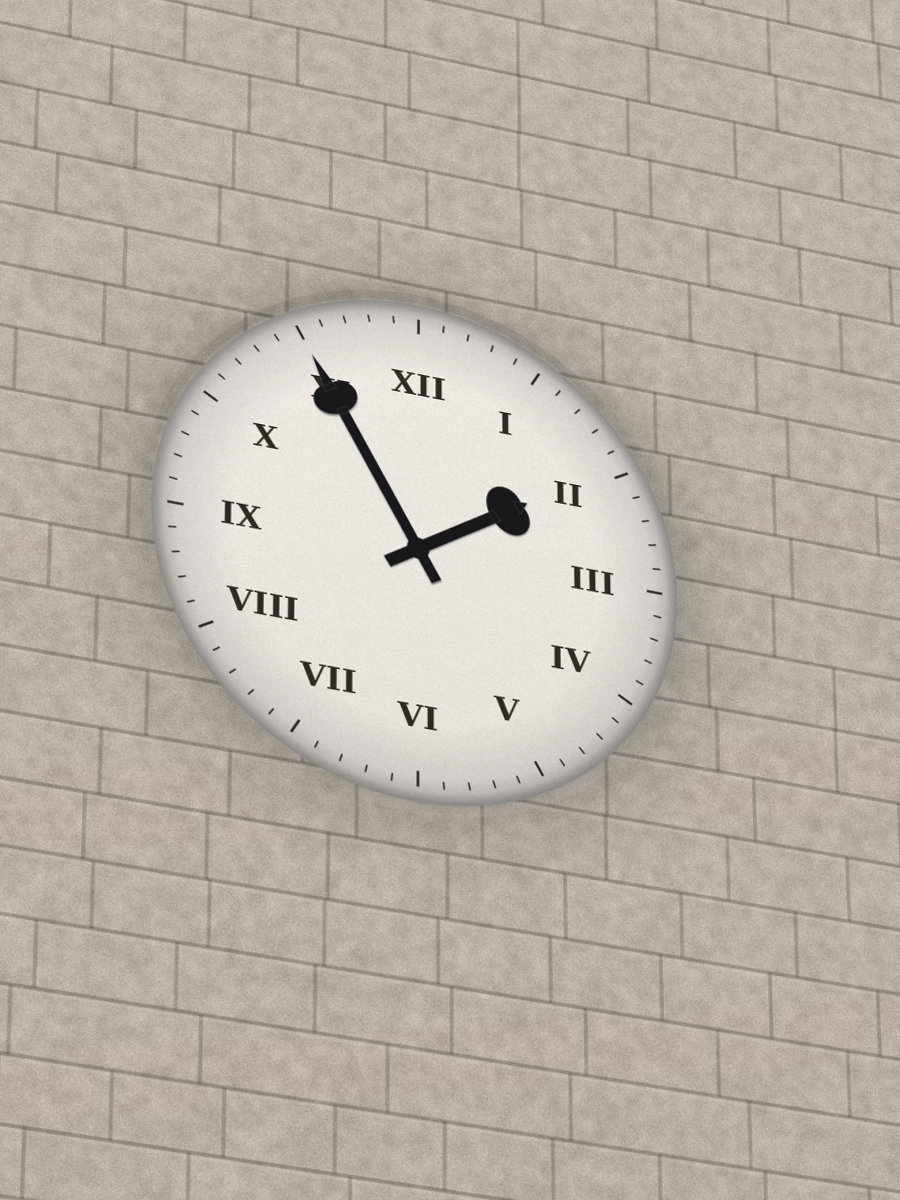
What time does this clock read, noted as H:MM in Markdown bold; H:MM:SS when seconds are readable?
**1:55**
